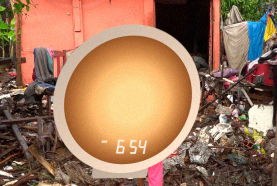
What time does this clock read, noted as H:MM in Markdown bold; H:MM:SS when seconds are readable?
**6:54**
